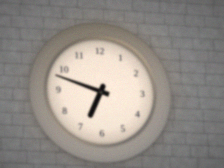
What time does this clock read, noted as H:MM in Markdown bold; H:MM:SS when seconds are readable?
**6:48**
